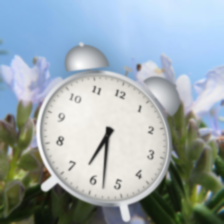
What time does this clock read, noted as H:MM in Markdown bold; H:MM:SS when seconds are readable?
**6:28**
